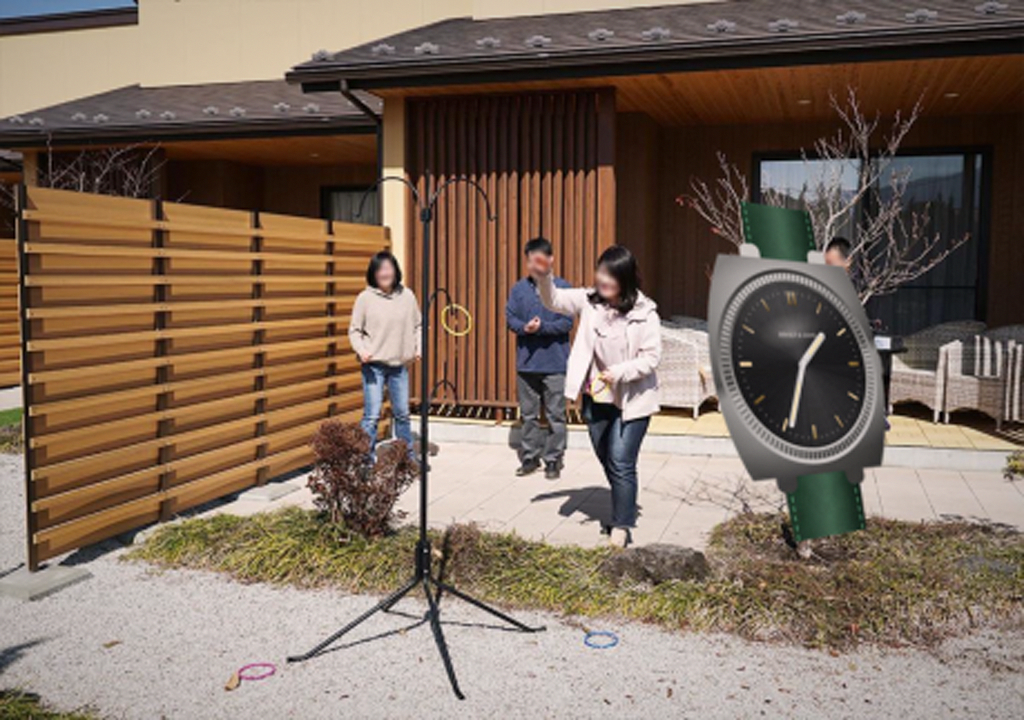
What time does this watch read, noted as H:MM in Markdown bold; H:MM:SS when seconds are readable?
**1:34**
